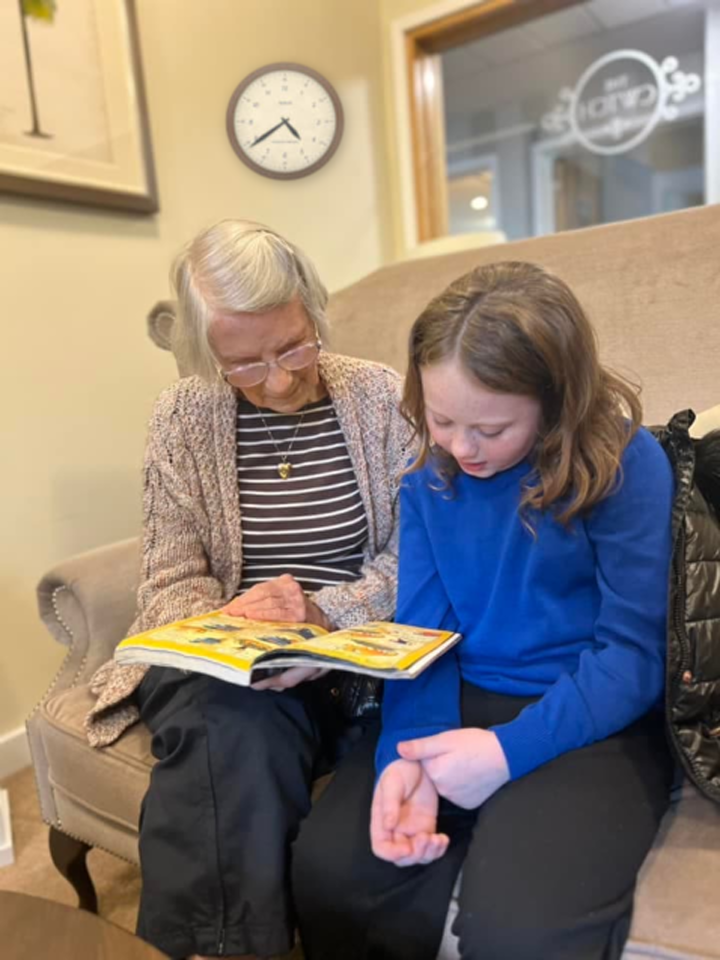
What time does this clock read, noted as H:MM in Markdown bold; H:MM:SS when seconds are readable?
**4:39**
